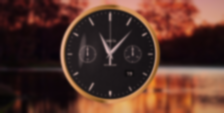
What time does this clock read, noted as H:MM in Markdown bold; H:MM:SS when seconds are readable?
**11:07**
